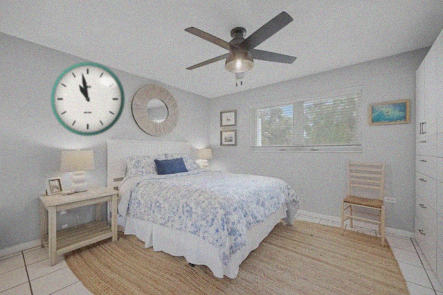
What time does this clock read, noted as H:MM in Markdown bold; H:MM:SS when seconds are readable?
**10:58**
